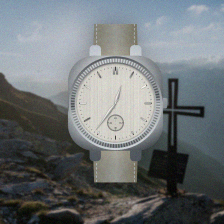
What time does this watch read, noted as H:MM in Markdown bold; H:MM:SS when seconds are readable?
**12:36**
